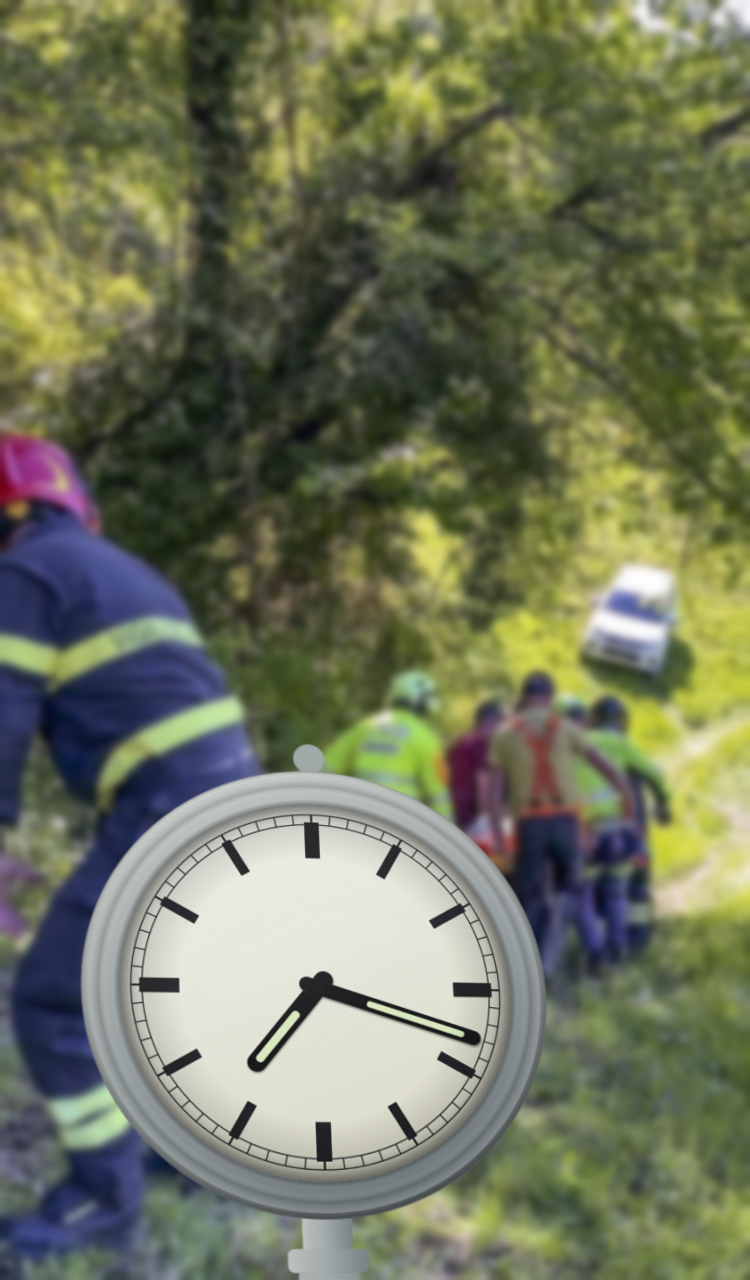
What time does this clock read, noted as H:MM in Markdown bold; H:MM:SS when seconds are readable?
**7:18**
